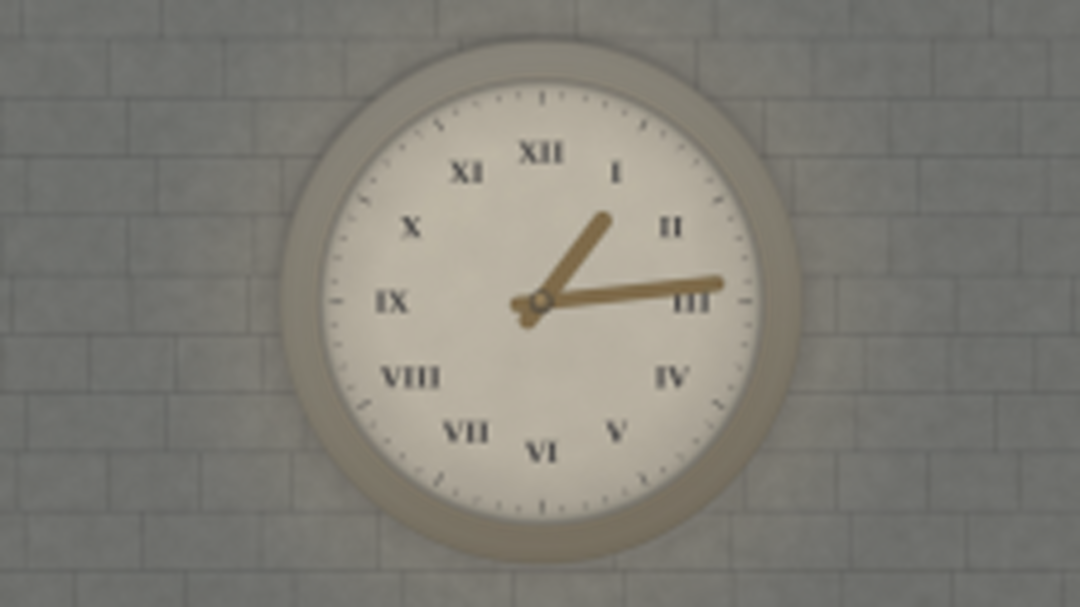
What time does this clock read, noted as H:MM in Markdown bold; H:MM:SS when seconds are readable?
**1:14**
